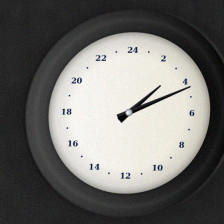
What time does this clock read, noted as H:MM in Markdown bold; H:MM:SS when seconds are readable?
**3:11**
